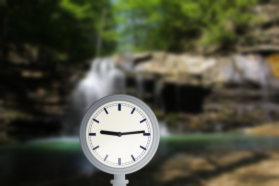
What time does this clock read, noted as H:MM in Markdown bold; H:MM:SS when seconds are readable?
**9:14**
